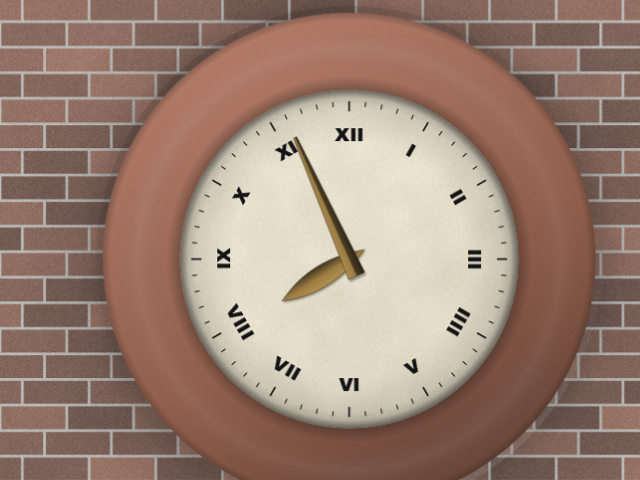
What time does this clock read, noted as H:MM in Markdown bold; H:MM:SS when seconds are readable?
**7:56**
